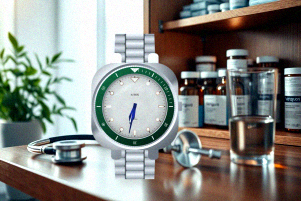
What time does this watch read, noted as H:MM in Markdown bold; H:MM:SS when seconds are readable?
**6:32**
